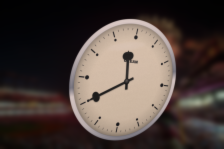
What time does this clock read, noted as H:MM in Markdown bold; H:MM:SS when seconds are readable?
**11:40**
